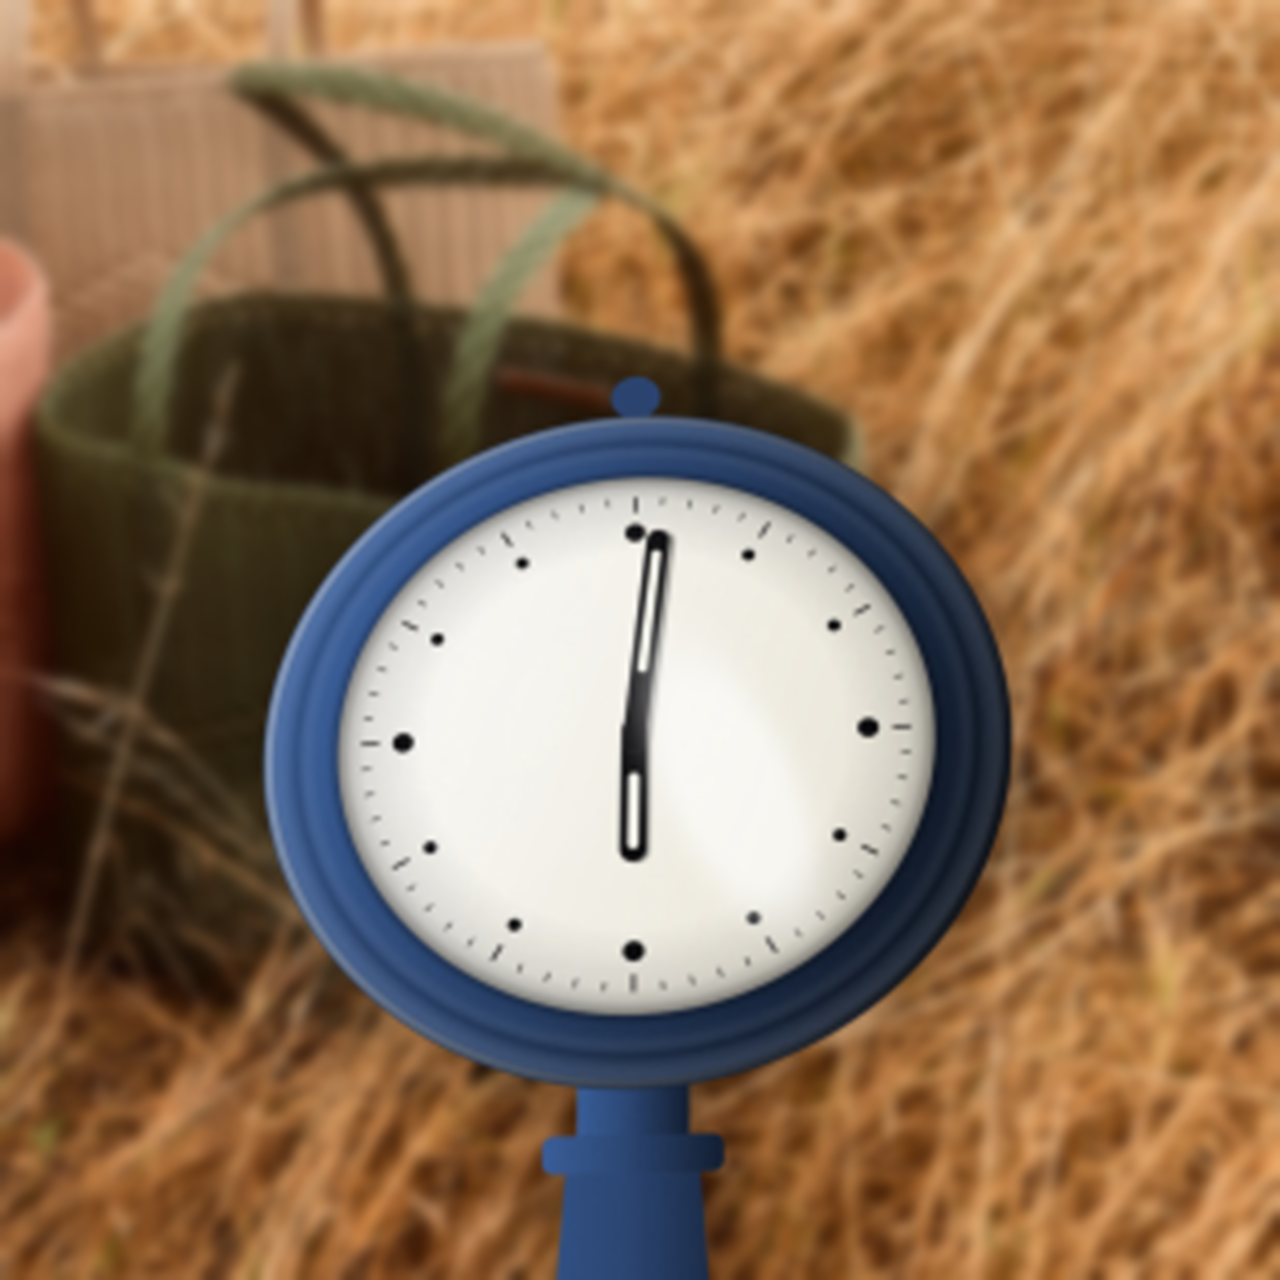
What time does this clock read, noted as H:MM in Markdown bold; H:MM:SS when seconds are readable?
**6:01**
